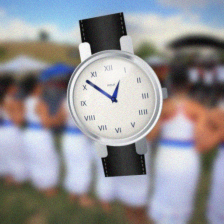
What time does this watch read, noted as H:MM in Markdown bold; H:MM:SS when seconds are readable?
**12:52**
